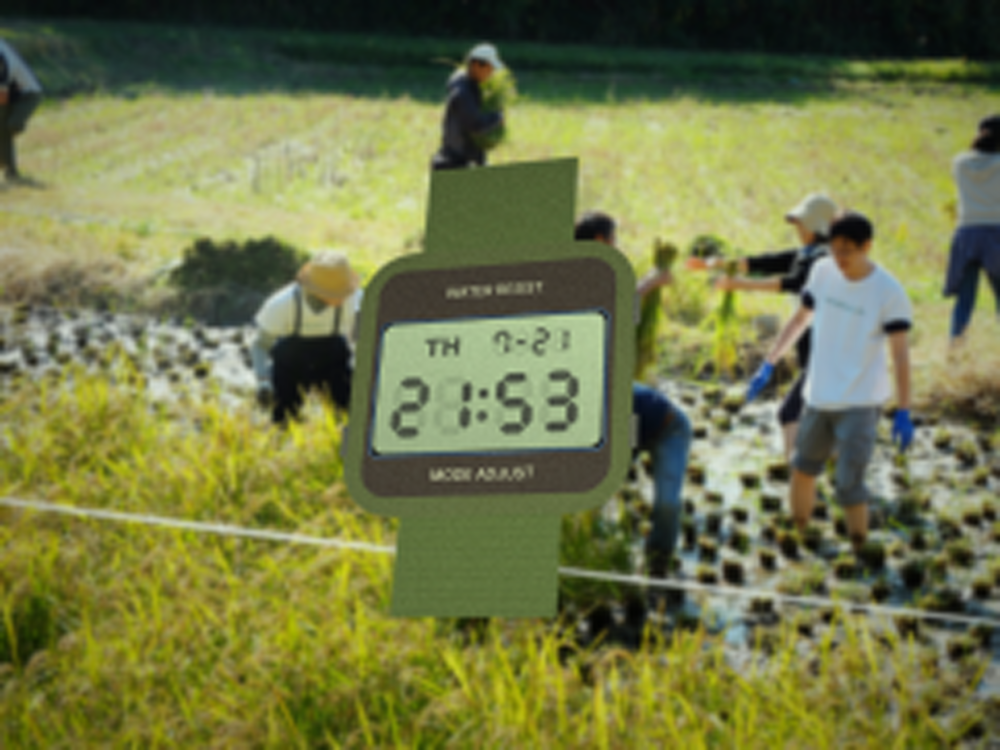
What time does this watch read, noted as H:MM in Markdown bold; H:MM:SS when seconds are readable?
**21:53**
